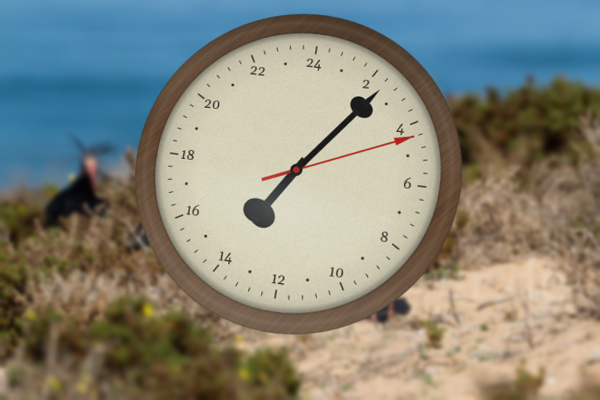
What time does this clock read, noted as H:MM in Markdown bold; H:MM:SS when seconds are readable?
**14:06:11**
